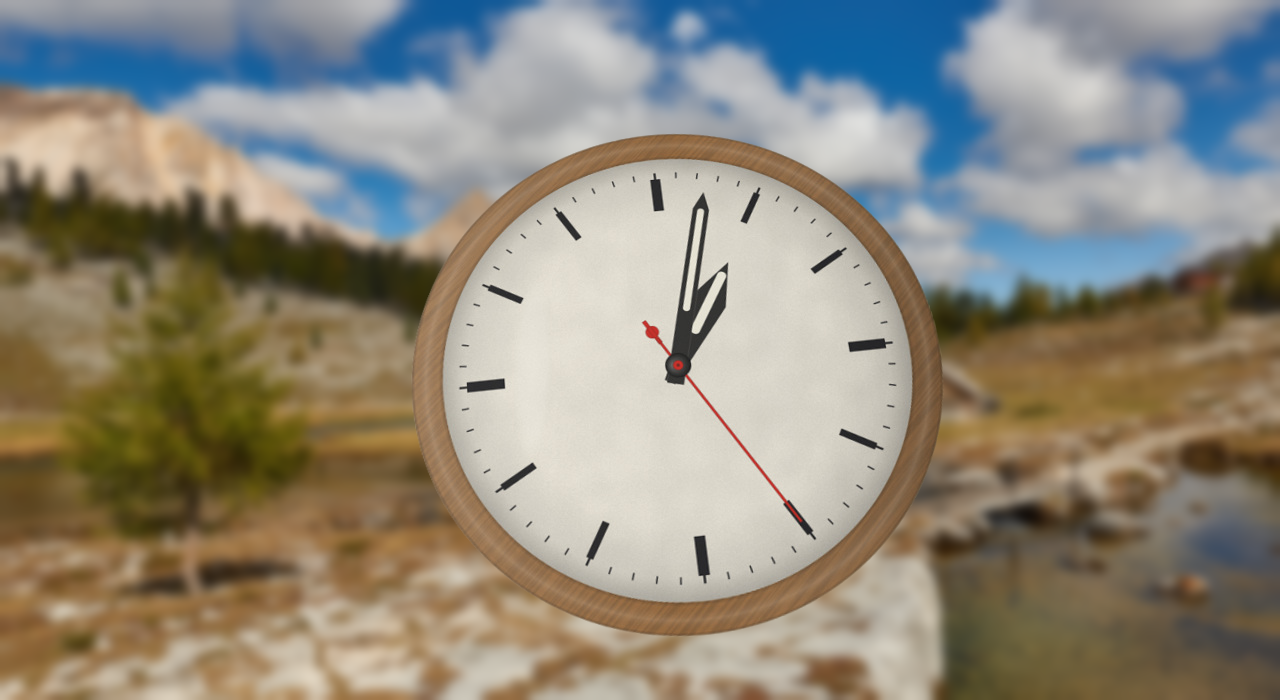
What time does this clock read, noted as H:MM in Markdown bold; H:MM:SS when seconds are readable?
**1:02:25**
